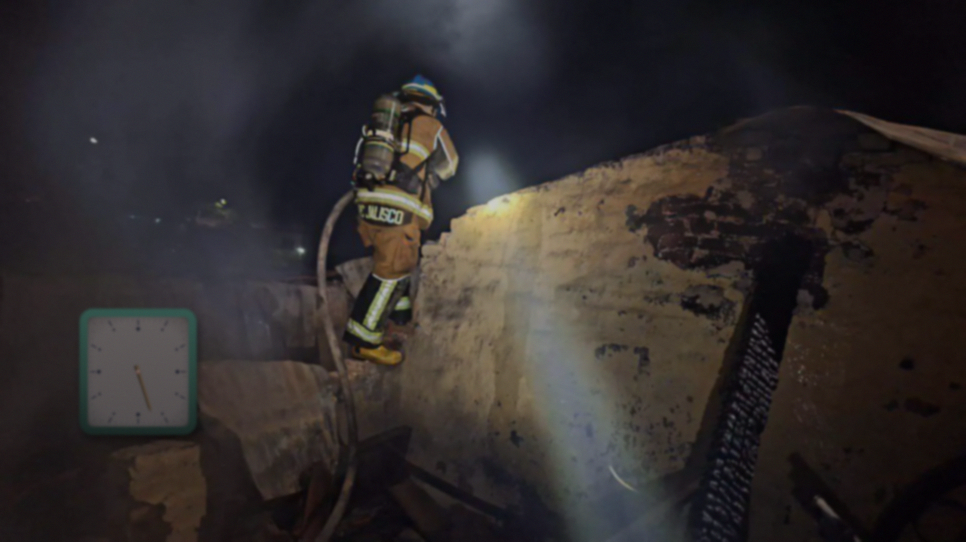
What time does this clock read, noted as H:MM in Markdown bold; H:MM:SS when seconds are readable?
**5:27**
